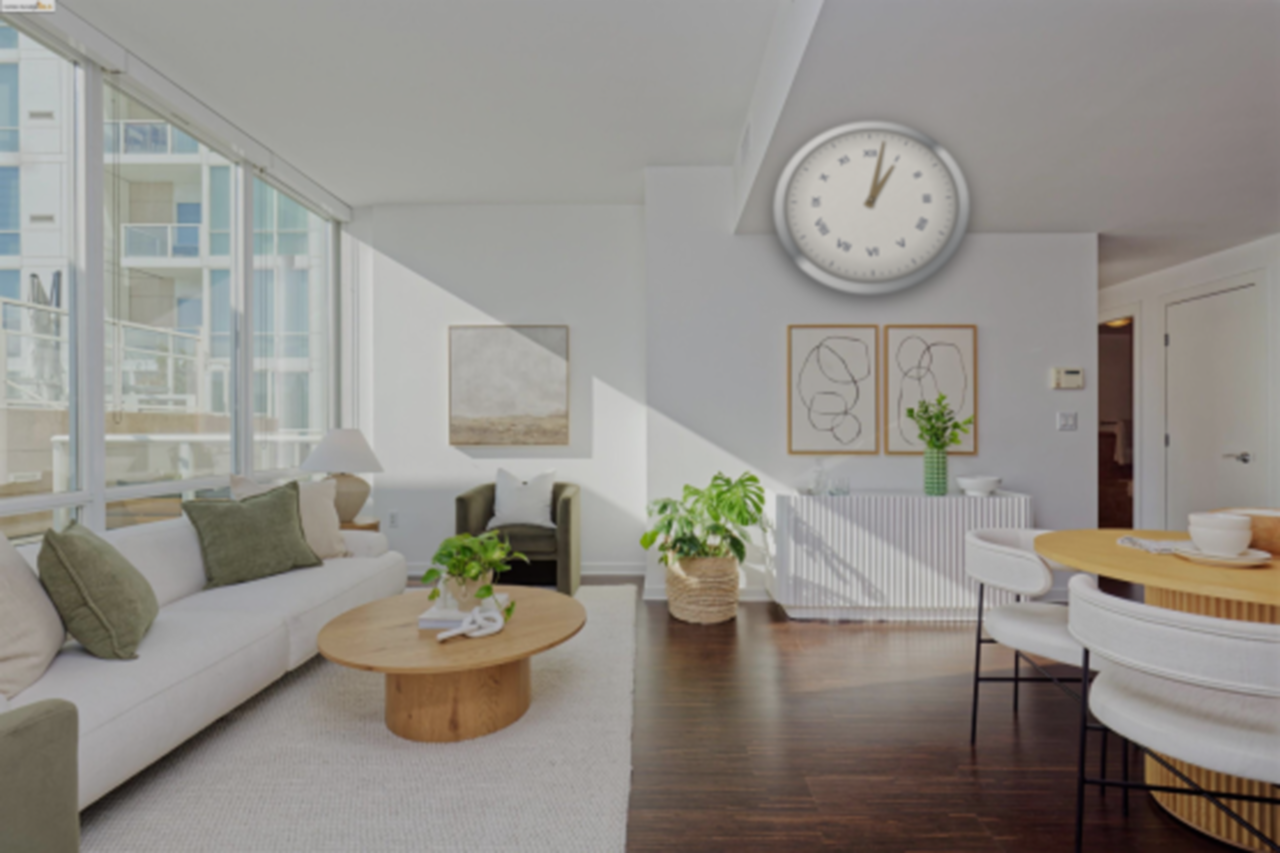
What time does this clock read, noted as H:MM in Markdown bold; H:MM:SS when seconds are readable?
**1:02**
